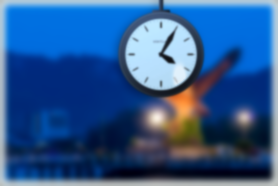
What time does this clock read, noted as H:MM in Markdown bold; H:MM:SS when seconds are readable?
**4:05**
